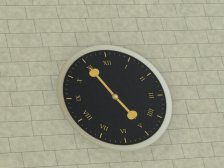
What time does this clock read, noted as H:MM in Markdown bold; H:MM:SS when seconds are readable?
**4:55**
